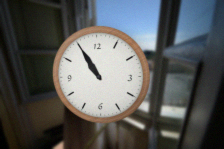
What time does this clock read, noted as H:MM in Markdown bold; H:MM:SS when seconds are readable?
**10:55**
